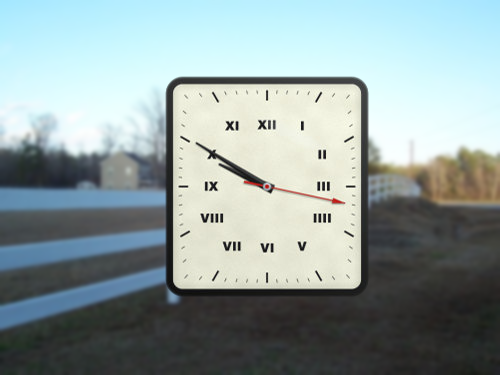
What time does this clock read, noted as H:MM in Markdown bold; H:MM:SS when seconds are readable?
**9:50:17**
